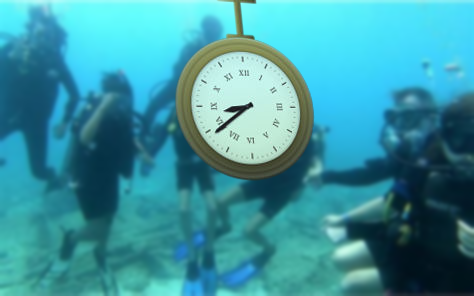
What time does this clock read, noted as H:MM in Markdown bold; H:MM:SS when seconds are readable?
**8:39**
